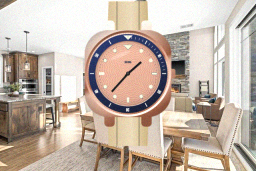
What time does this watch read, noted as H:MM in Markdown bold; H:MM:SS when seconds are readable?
**1:37**
